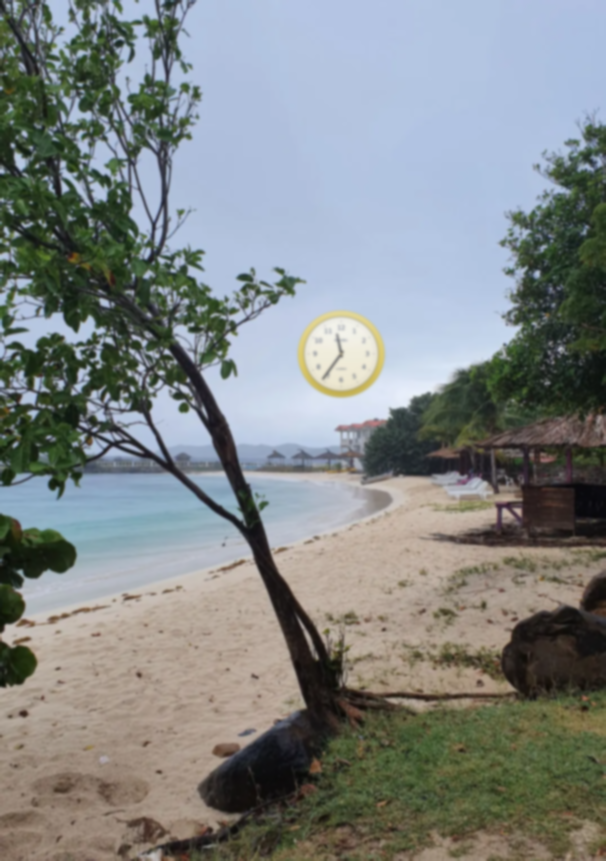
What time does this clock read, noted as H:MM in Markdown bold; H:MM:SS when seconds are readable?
**11:36**
